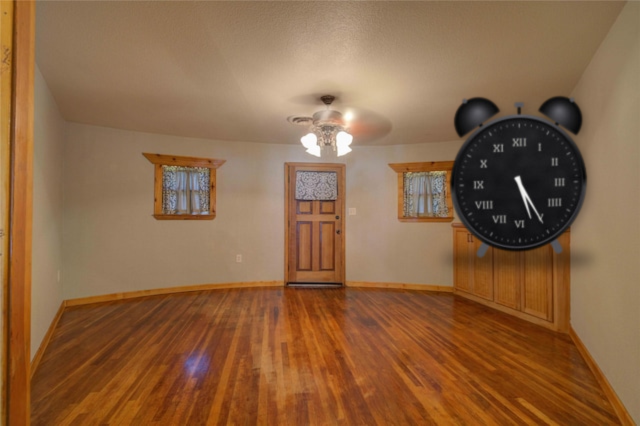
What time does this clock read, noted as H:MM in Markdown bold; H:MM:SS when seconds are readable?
**5:25**
